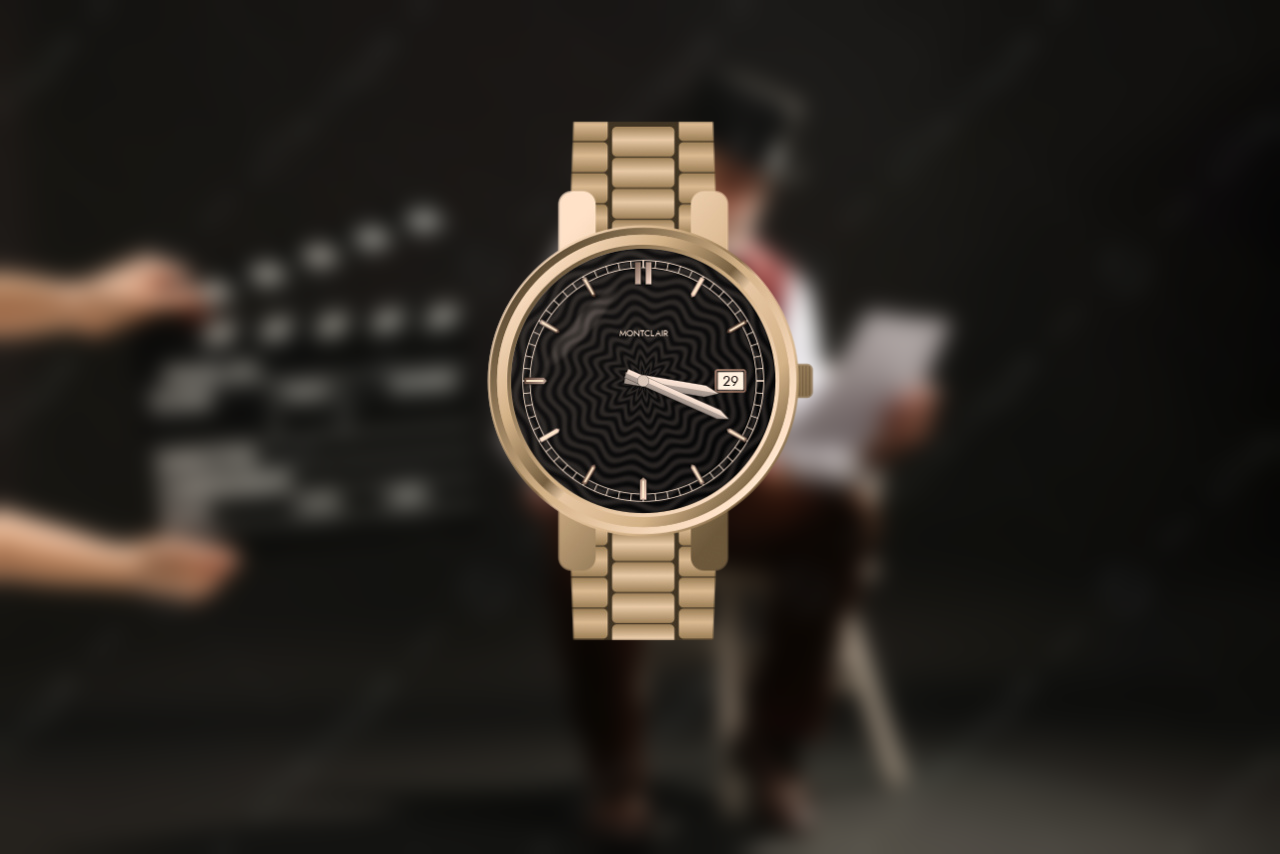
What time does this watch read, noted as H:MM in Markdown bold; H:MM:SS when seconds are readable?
**3:19**
